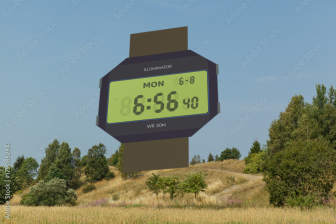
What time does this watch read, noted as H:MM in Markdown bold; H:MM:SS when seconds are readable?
**6:56:40**
